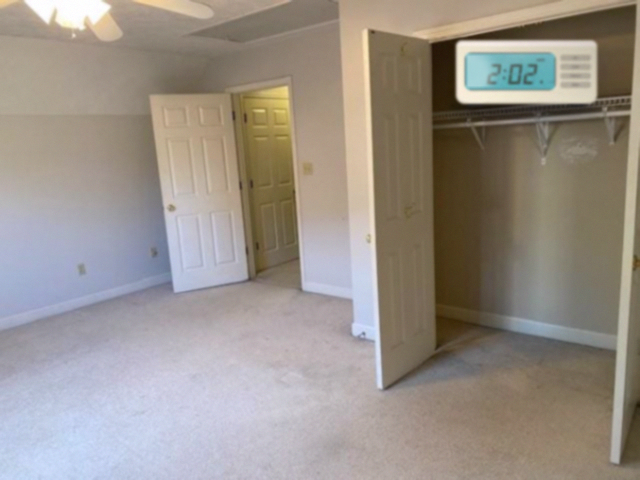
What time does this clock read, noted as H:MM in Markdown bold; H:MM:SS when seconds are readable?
**2:02**
